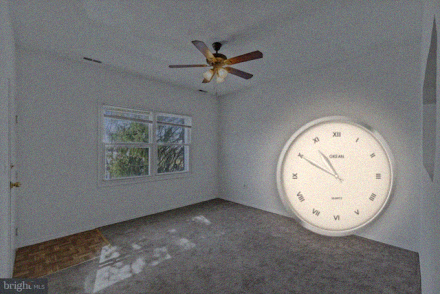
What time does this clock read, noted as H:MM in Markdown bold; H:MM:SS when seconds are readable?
**10:50**
